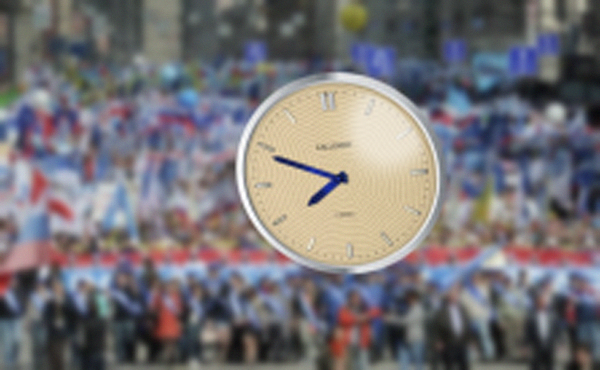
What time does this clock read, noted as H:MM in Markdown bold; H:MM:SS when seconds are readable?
**7:49**
